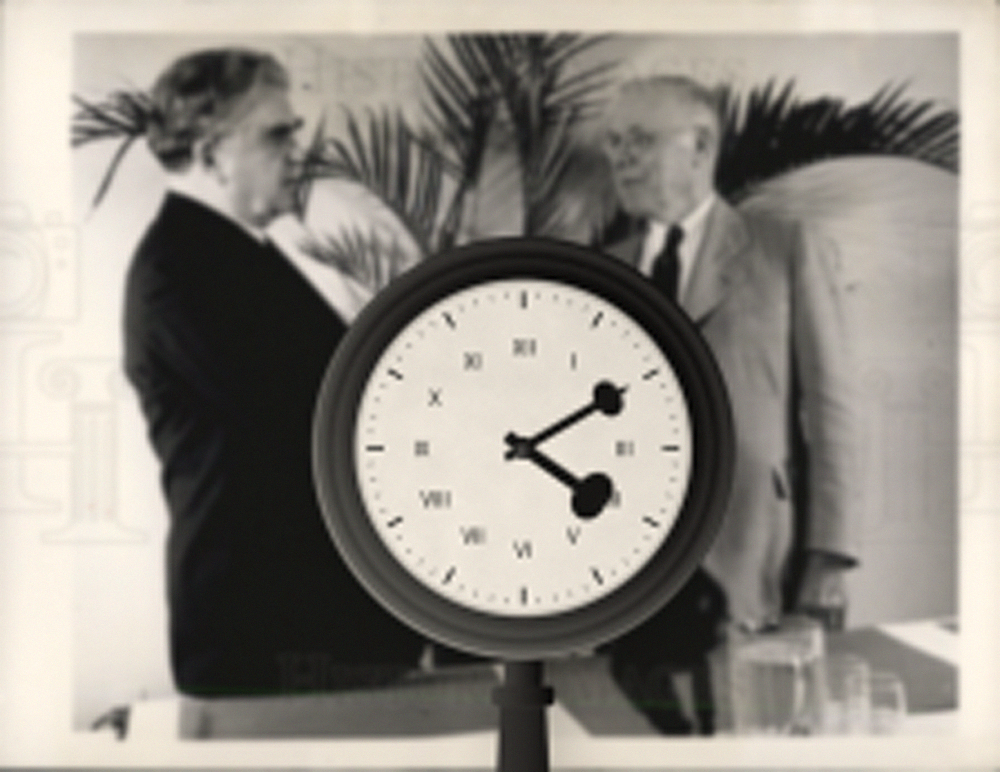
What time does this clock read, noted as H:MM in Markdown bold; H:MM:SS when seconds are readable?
**4:10**
